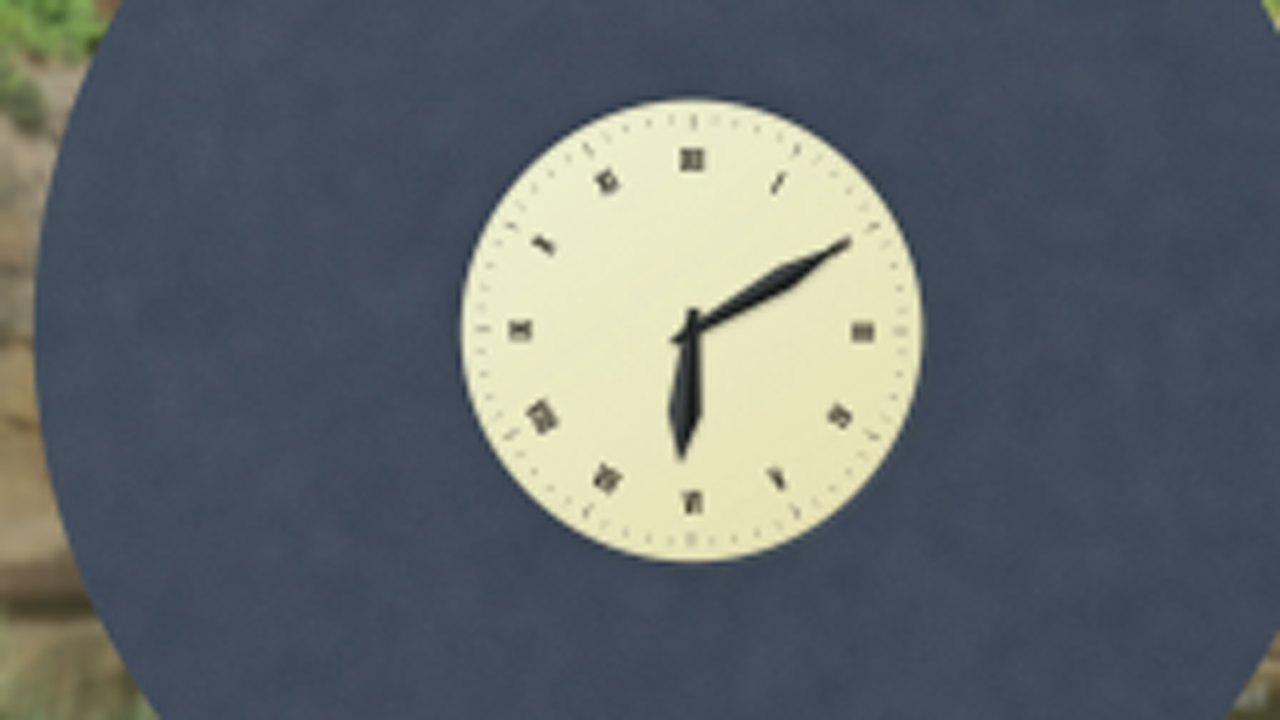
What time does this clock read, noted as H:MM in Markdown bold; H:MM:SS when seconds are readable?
**6:10**
